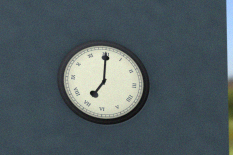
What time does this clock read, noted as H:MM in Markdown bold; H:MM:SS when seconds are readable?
**7:00**
